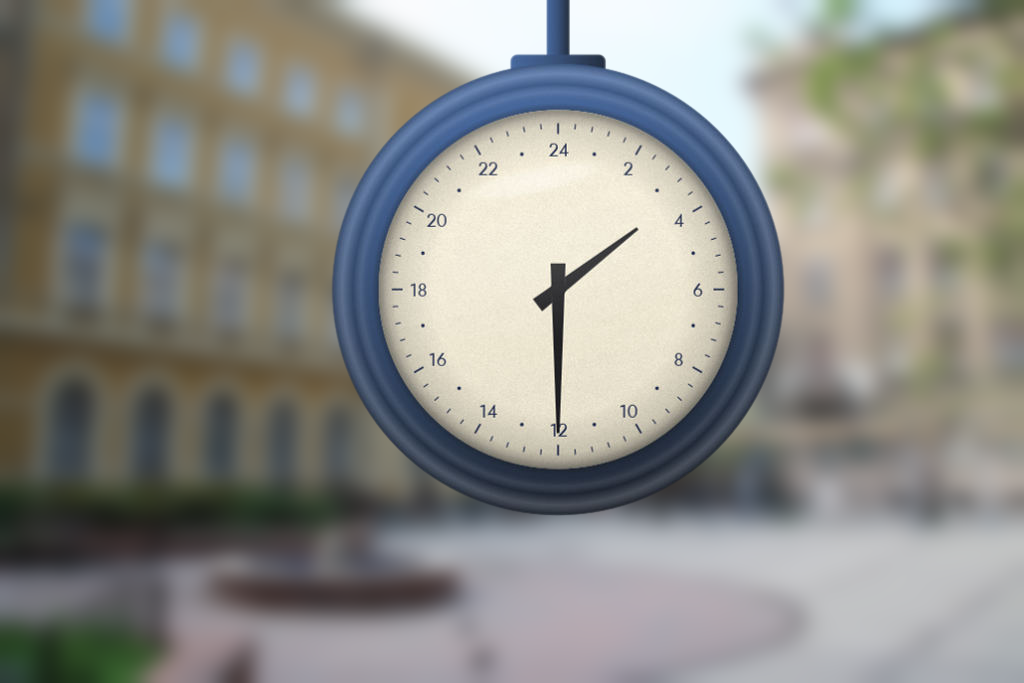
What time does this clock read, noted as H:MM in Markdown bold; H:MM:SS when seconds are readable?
**3:30**
